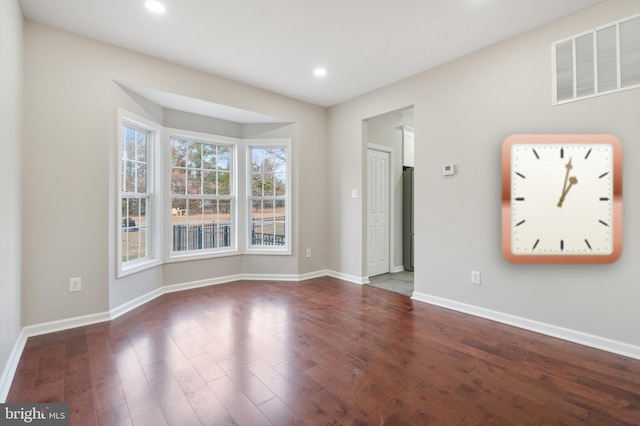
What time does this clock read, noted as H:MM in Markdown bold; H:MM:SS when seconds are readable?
**1:02**
